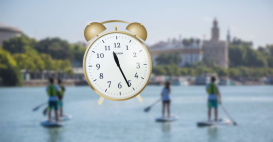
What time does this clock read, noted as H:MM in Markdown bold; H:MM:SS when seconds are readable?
**11:26**
